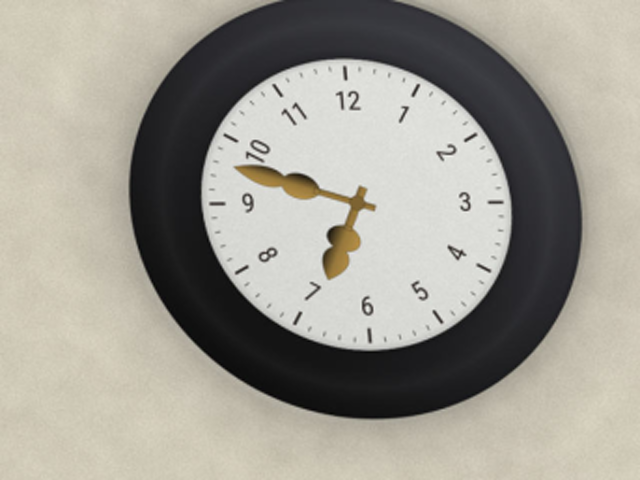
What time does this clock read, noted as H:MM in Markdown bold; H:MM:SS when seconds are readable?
**6:48**
